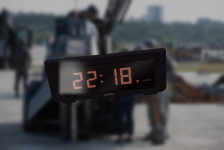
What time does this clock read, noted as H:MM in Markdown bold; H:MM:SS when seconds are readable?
**22:18**
